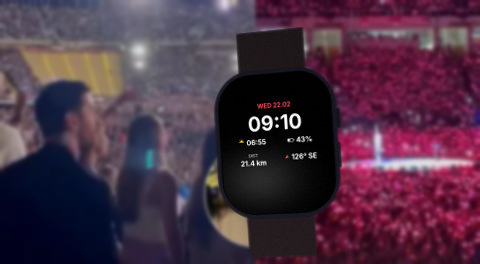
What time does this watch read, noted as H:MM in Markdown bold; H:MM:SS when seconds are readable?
**9:10**
